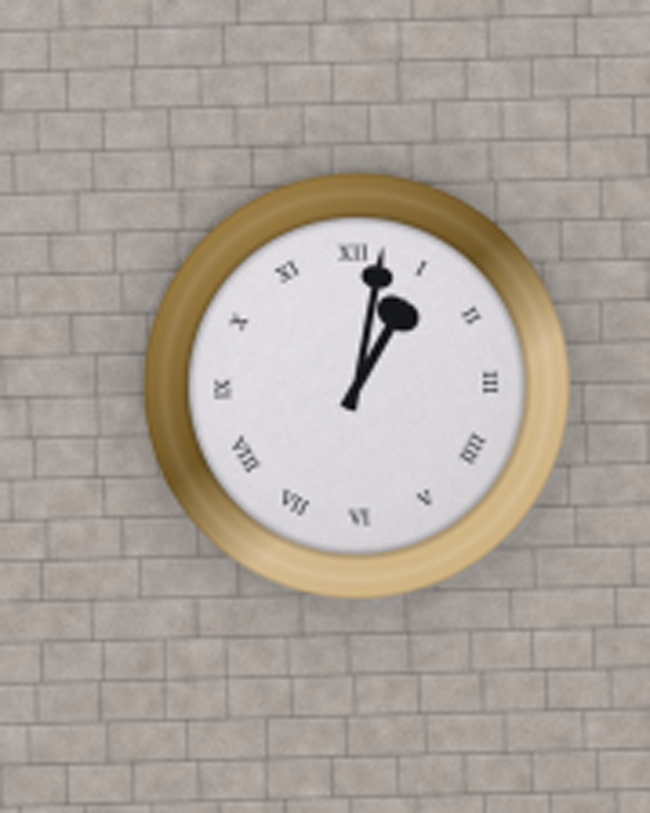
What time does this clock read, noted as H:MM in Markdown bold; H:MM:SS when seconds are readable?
**1:02**
